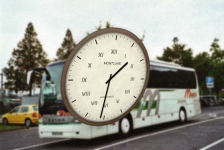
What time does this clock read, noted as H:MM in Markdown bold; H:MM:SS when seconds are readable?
**1:31**
